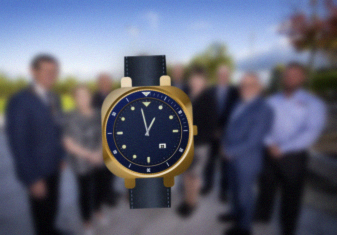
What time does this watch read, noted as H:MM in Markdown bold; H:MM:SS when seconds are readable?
**12:58**
